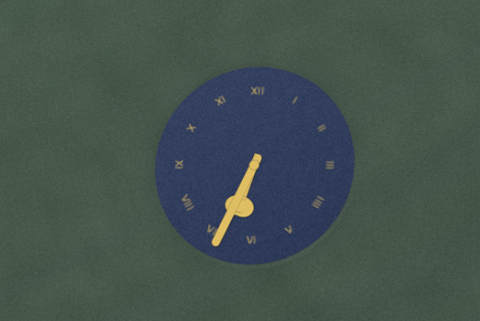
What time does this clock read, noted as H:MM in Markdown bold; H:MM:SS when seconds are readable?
**6:34**
